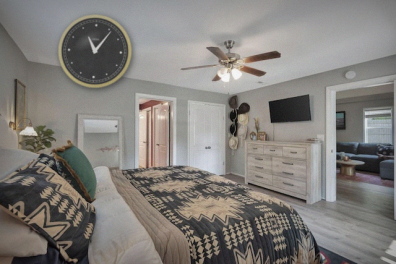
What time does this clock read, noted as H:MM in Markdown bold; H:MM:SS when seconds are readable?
**11:06**
